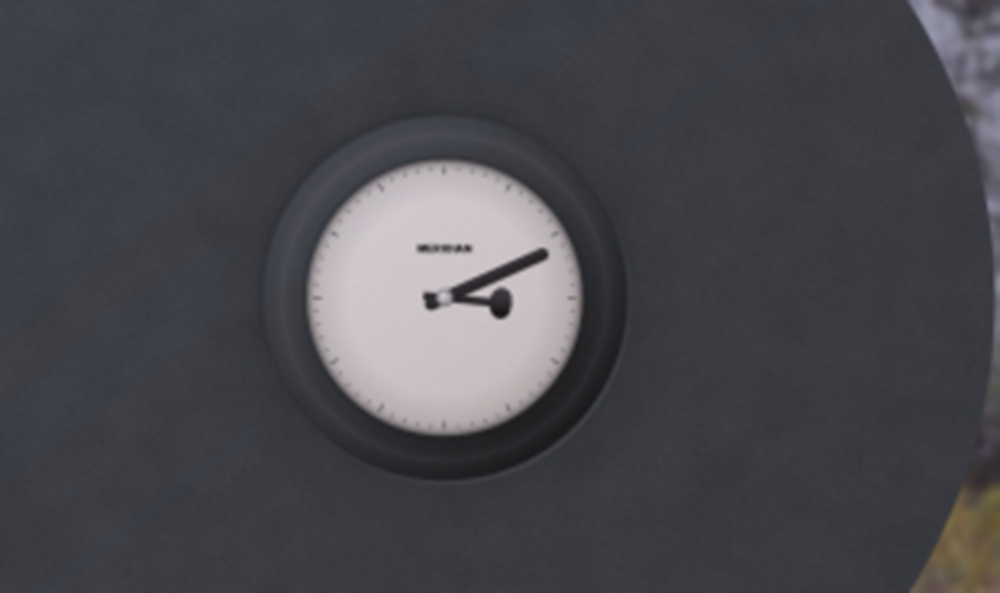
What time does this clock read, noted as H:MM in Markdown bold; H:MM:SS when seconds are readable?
**3:11**
